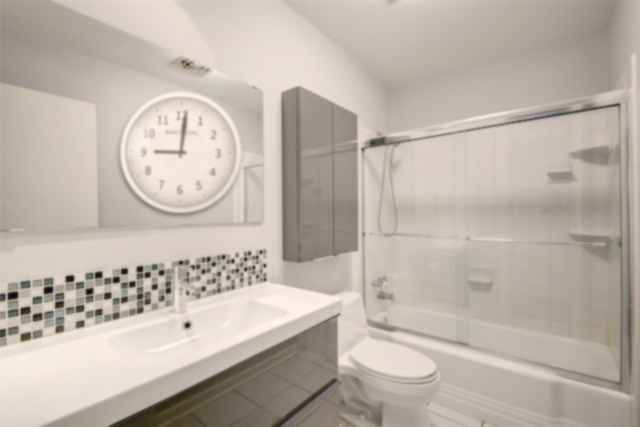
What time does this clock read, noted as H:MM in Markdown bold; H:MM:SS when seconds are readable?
**9:01**
